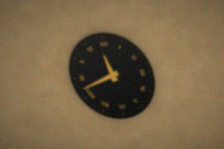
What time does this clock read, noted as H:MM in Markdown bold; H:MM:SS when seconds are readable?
**11:42**
